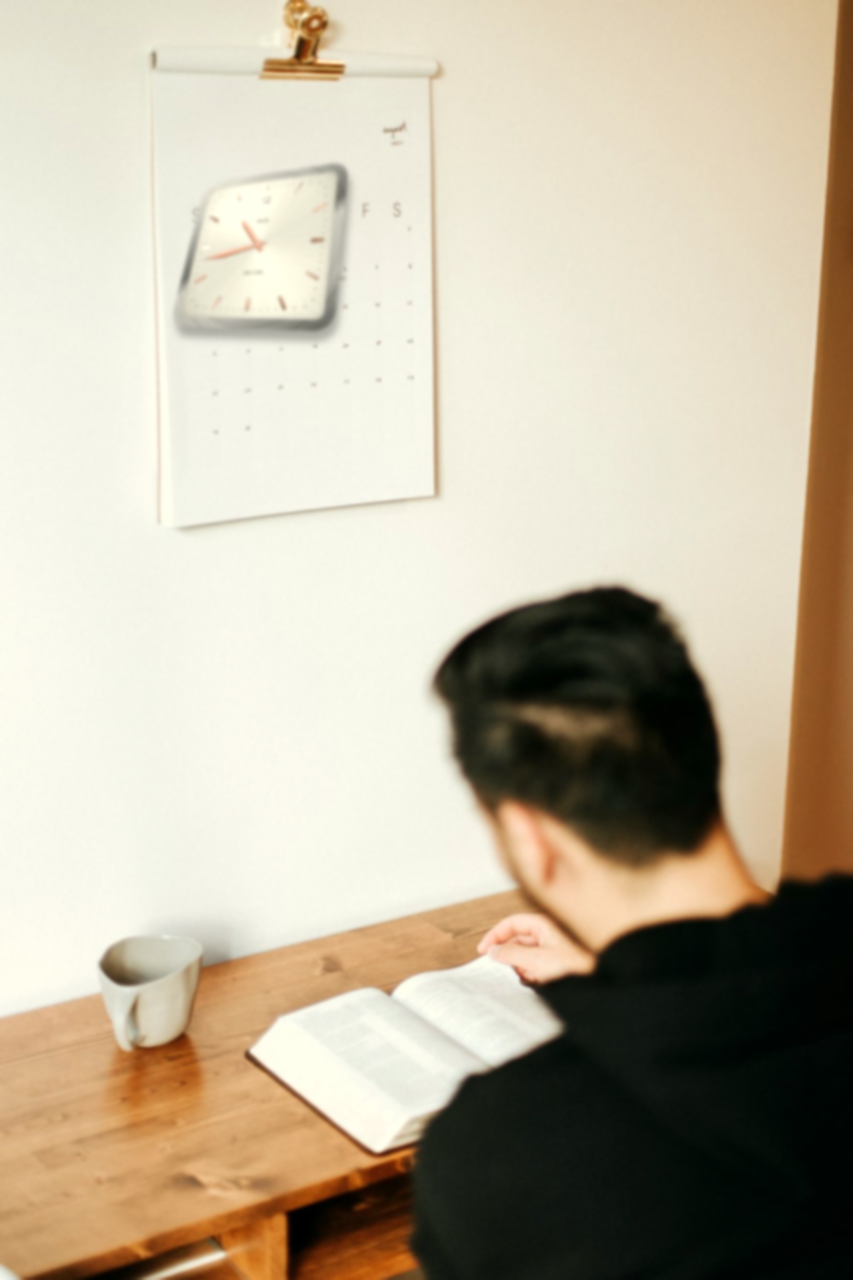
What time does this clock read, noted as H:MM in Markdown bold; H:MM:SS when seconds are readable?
**10:43**
